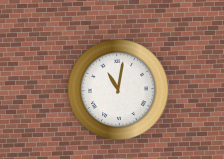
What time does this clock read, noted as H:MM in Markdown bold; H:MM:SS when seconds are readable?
**11:02**
